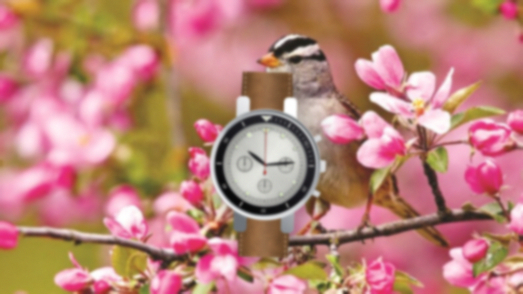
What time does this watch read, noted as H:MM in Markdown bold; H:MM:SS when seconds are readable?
**10:14**
